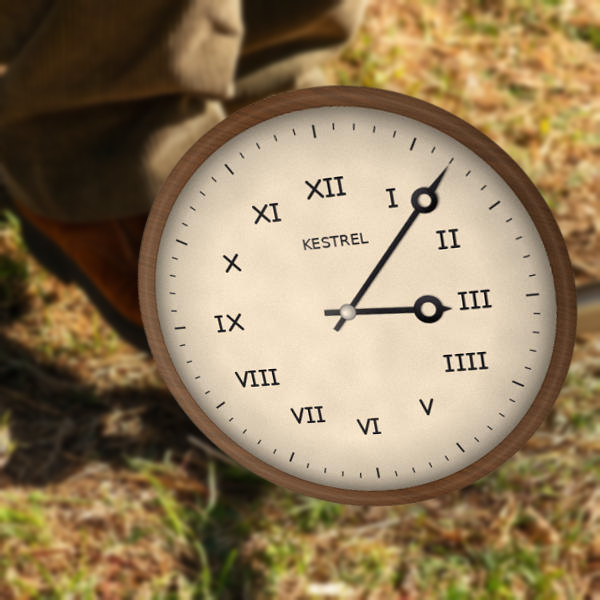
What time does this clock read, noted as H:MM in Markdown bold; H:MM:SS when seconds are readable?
**3:07**
